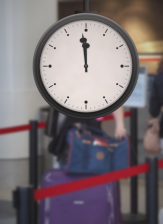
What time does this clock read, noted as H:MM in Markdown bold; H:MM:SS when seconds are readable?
**11:59**
